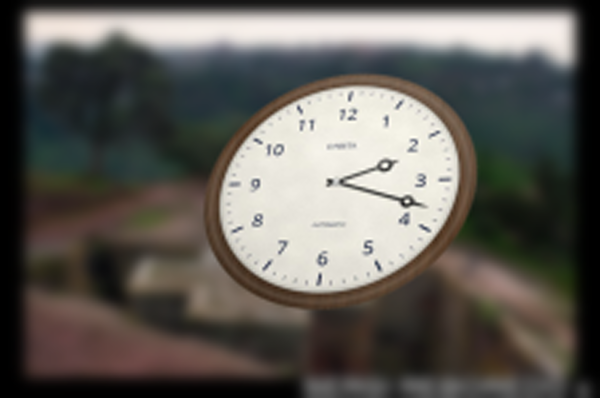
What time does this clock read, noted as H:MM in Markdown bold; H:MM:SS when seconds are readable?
**2:18**
